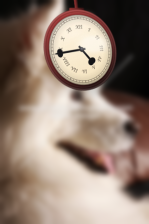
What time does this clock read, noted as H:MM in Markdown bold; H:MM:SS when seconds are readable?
**4:44**
